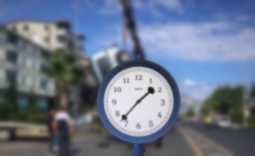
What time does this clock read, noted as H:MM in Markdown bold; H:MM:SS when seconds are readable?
**1:37**
